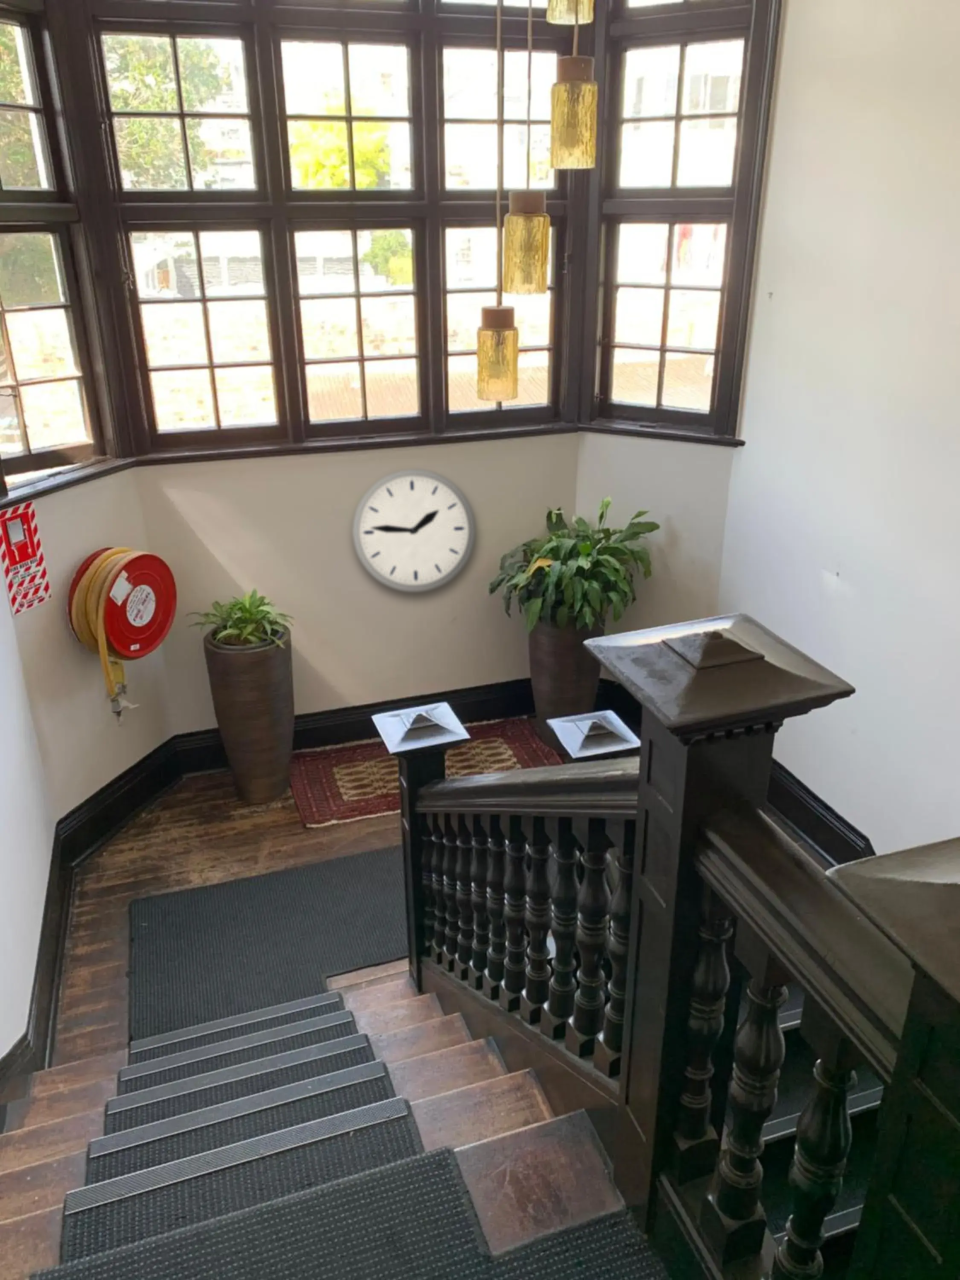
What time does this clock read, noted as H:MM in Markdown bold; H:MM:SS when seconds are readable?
**1:46**
